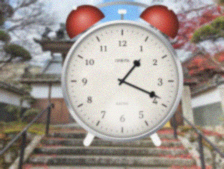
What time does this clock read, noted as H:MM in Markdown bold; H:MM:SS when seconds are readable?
**1:19**
